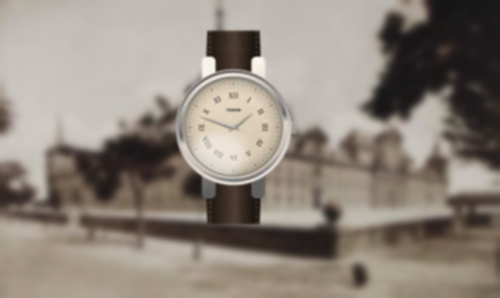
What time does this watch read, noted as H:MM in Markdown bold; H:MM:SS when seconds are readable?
**1:48**
